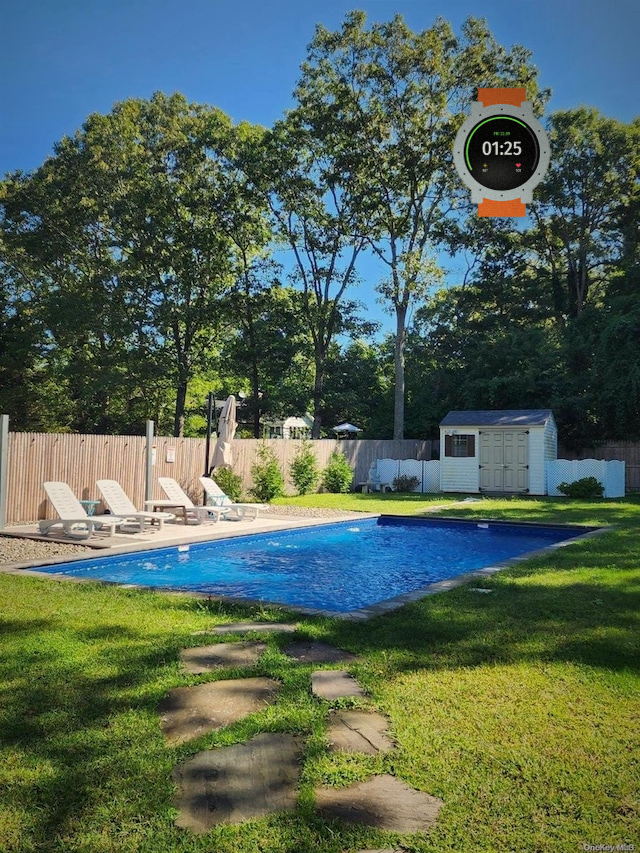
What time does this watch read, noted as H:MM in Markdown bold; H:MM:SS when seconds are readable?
**1:25**
